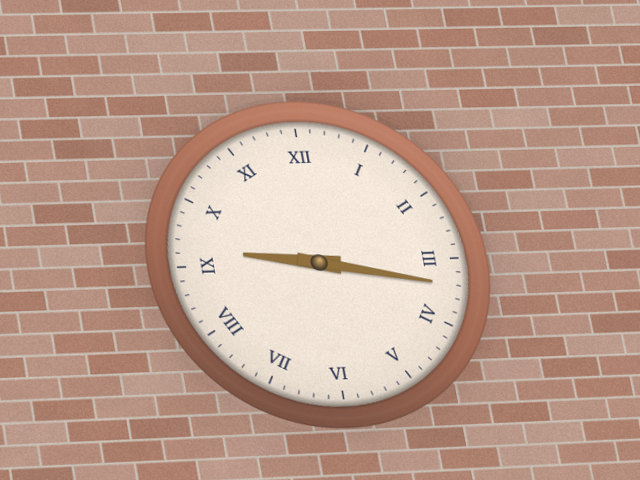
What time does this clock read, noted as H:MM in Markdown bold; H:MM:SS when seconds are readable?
**9:17**
